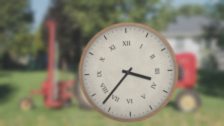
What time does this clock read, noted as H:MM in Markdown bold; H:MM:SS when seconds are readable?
**3:37**
